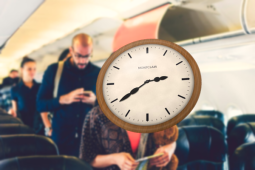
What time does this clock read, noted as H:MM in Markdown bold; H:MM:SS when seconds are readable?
**2:39**
